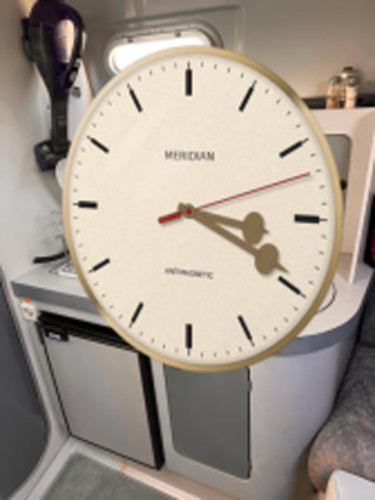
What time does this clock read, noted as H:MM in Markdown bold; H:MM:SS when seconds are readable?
**3:19:12**
